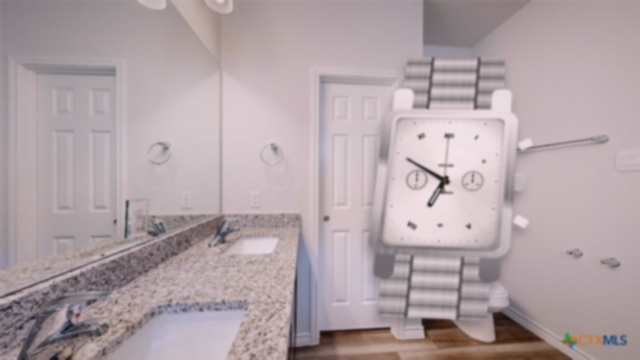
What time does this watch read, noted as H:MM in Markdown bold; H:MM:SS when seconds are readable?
**6:50**
